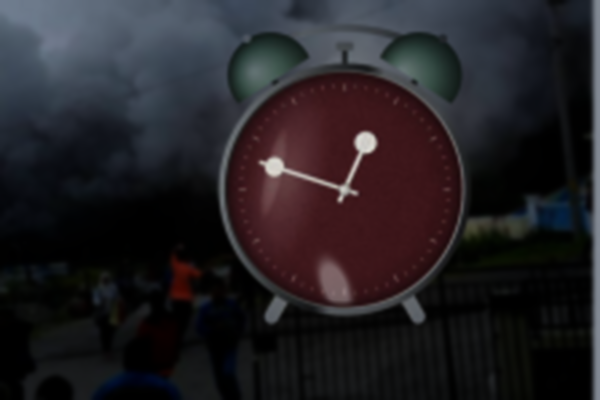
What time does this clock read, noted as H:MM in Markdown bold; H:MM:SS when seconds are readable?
**12:48**
